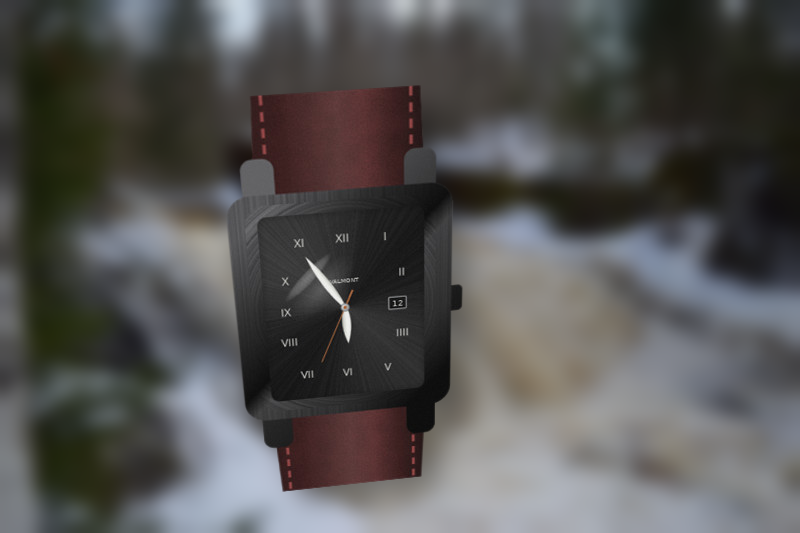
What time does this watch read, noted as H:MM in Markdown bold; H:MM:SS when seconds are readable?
**5:54:34**
